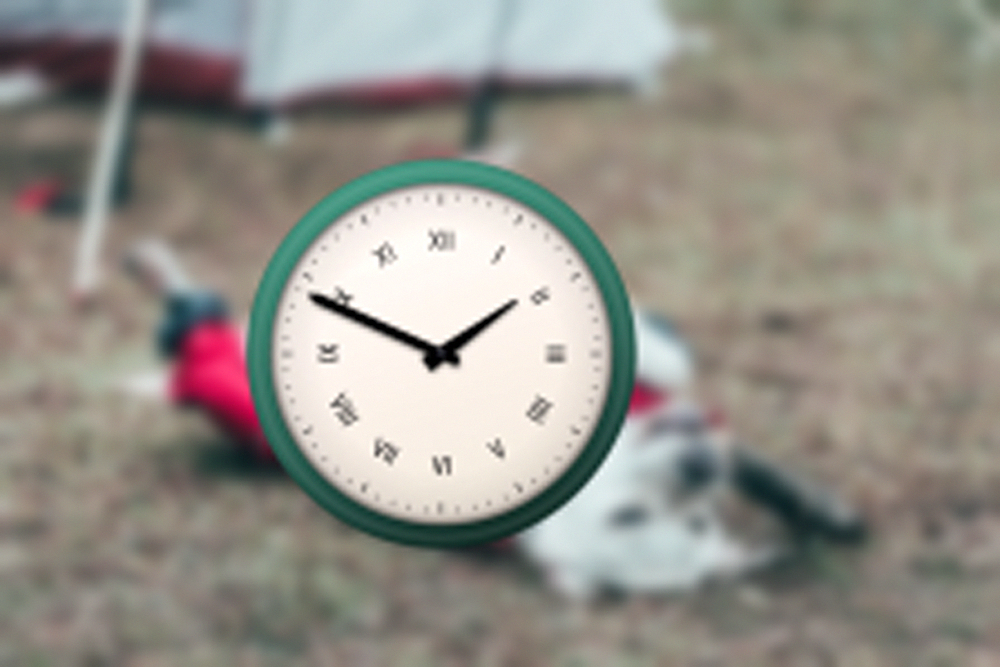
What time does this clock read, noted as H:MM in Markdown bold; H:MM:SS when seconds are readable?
**1:49**
